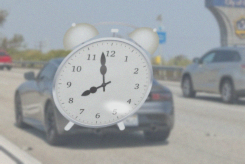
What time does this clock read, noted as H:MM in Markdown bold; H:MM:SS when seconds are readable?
**7:58**
